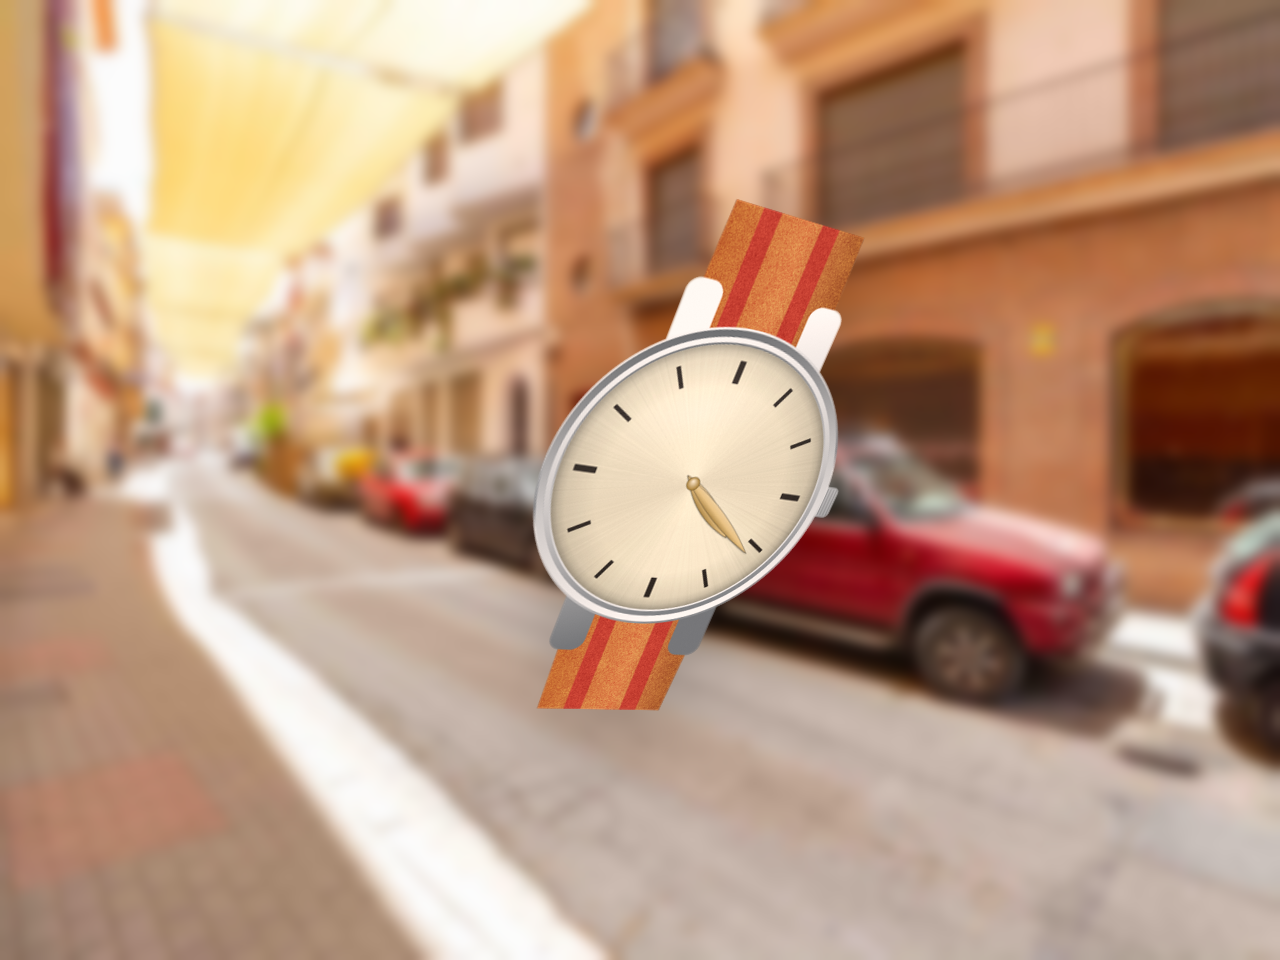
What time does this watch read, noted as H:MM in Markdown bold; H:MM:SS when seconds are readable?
**4:21**
